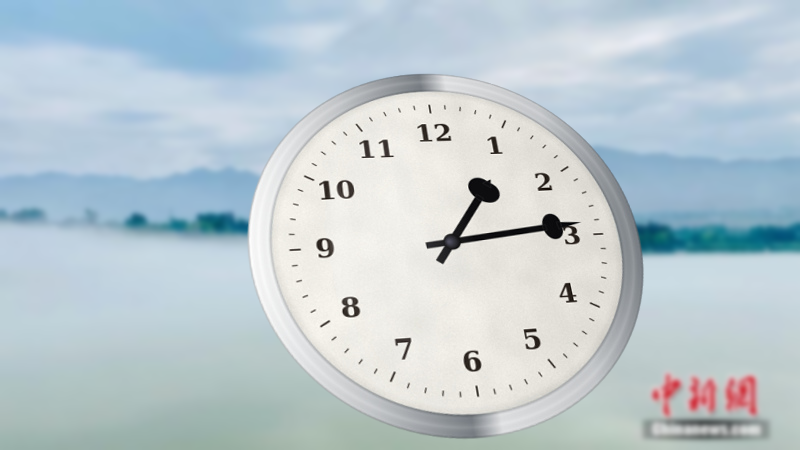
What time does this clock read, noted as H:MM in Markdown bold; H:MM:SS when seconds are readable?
**1:14**
